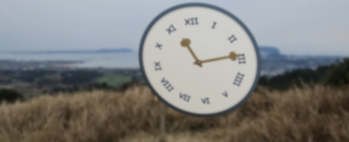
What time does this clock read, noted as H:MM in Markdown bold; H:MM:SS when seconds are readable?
**11:14**
